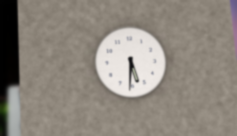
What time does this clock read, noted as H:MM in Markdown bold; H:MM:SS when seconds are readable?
**5:31**
